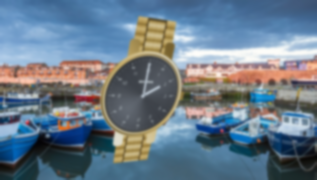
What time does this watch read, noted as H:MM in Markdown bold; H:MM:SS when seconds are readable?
**2:00**
